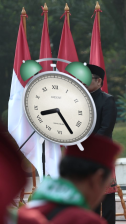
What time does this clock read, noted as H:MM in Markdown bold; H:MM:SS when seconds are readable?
**8:25**
